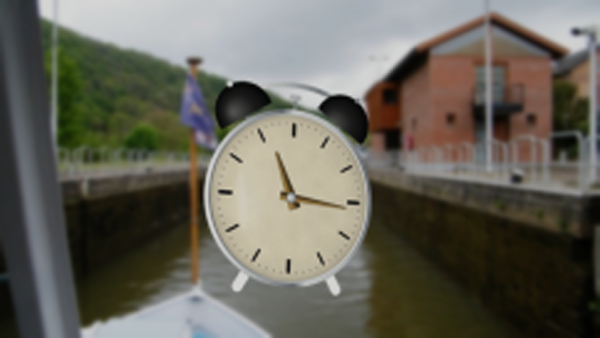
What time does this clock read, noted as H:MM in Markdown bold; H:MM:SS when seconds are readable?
**11:16**
